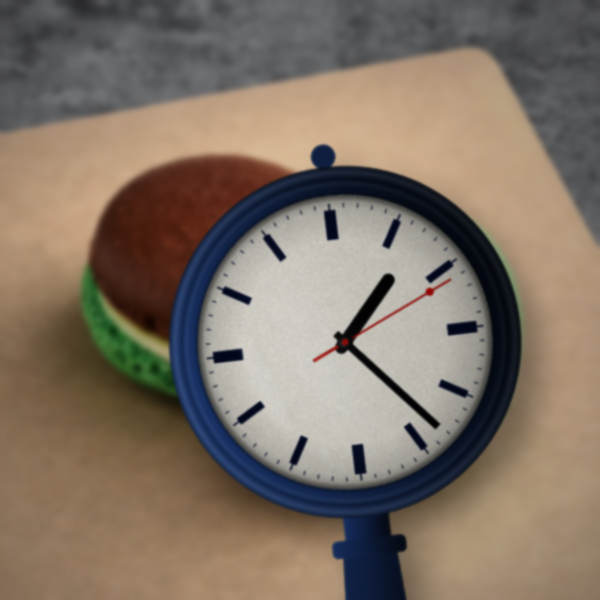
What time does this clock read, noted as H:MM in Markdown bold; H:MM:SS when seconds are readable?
**1:23:11**
